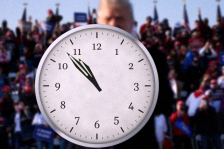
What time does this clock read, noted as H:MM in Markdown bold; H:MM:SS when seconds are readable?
**10:53**
